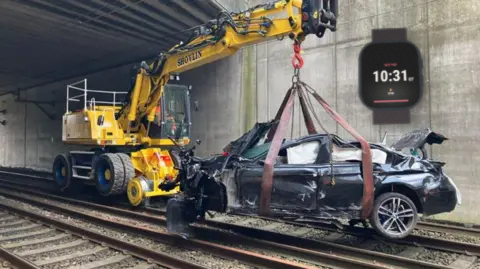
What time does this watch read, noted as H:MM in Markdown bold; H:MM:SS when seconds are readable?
**10:31**
